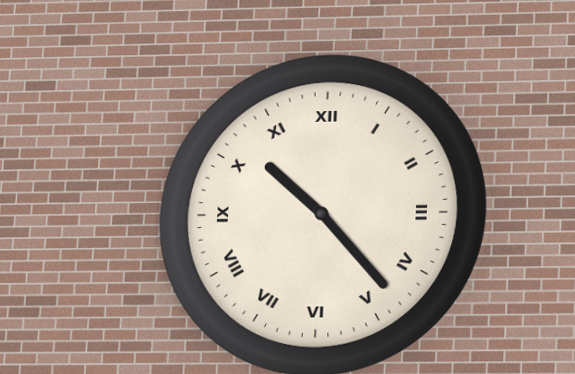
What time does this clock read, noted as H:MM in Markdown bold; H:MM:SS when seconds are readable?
**10:23**
